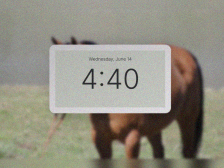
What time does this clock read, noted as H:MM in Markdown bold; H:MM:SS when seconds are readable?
**4:40**
